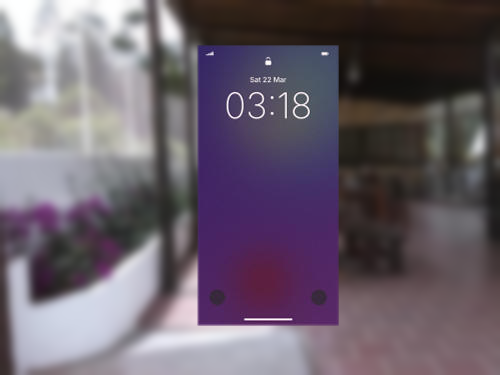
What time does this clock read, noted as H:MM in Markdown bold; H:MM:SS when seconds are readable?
**3:18**
